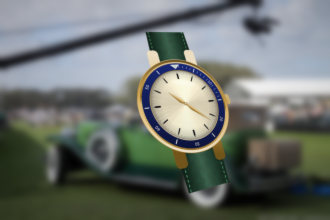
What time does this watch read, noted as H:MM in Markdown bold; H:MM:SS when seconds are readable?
**10:22**
